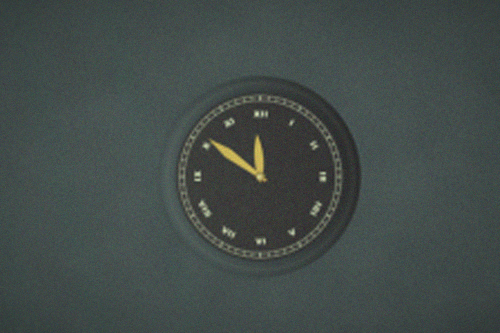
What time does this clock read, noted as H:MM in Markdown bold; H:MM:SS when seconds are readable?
**11:51**
